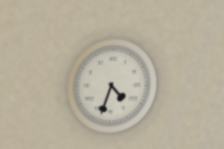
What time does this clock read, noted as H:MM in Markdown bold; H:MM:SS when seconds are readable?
**4:33**
